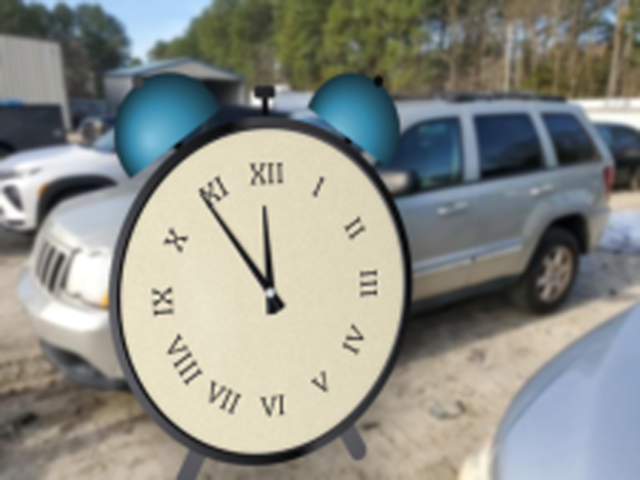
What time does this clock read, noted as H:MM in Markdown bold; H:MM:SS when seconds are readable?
**11:54**
